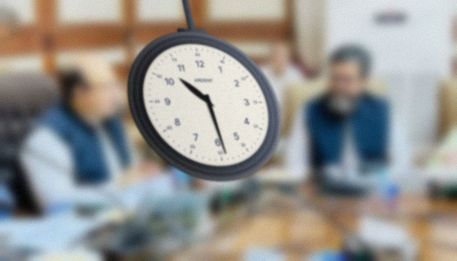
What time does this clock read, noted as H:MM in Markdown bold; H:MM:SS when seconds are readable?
**10:29**
